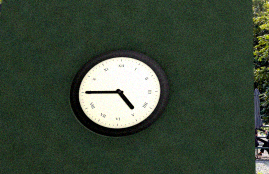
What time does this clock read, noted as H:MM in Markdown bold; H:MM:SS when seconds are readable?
**4:45**
